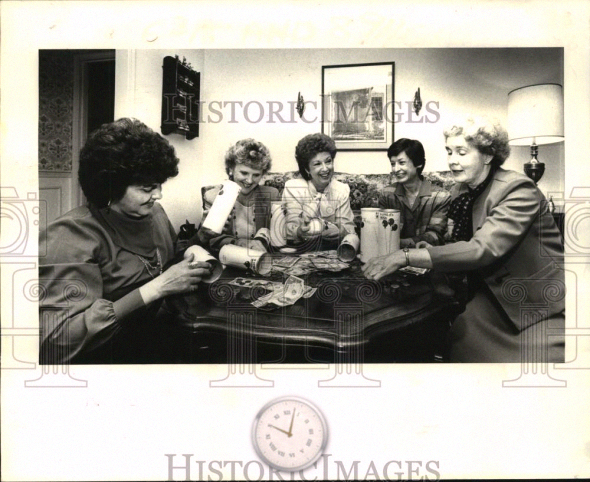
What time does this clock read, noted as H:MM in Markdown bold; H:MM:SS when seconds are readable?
**10:03**
